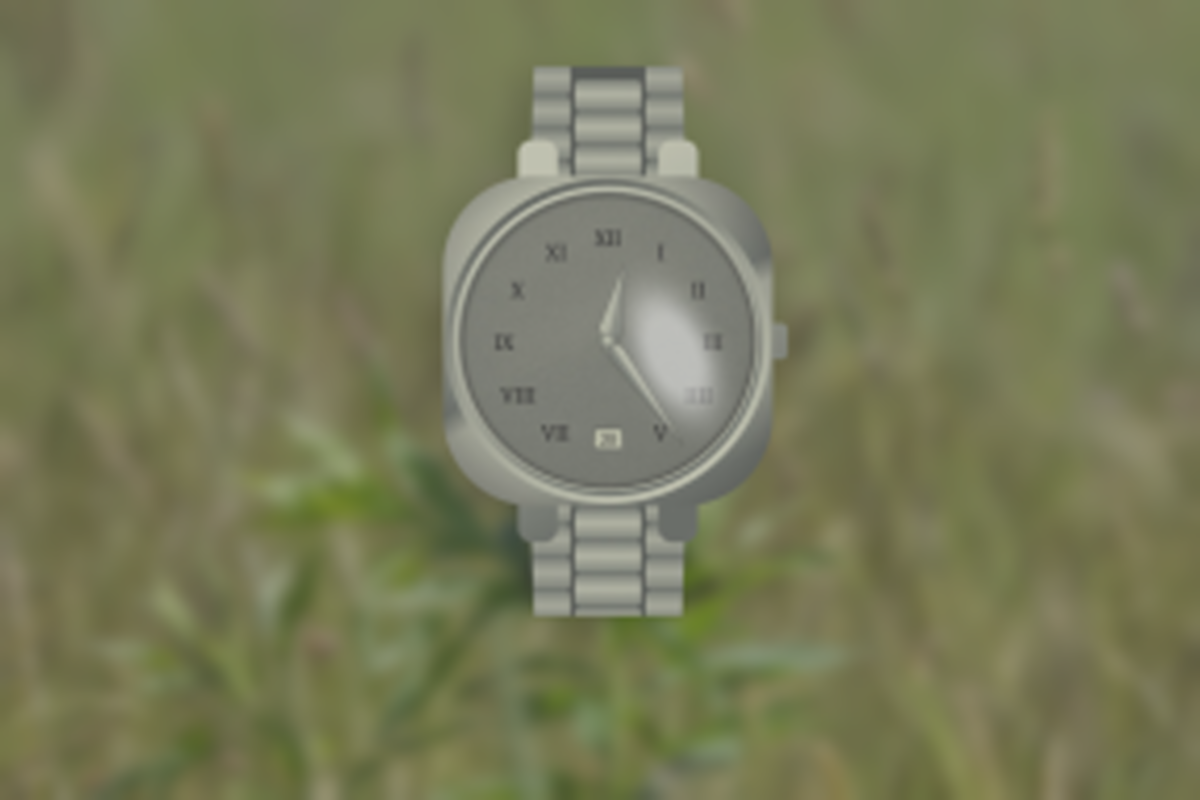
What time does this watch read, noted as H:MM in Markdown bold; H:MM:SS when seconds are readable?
**12:24**
